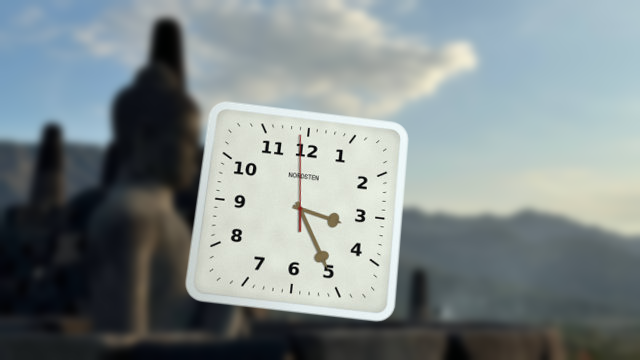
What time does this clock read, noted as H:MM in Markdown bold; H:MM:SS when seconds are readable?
**3:24:59**
